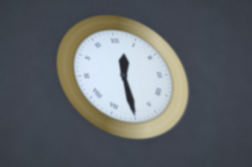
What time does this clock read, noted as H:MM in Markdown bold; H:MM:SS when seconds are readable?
**12:30**
